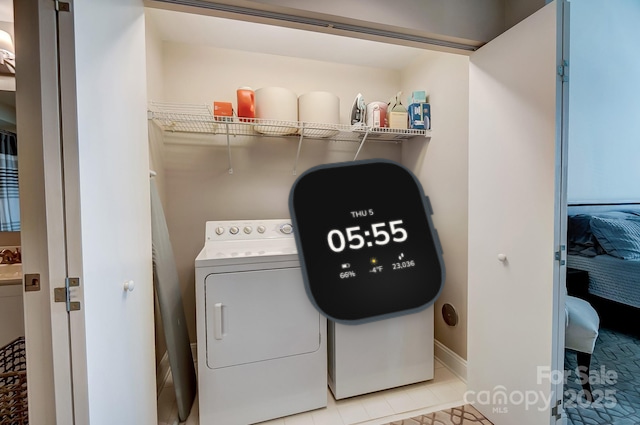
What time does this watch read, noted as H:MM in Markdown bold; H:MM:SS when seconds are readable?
**5:55**
